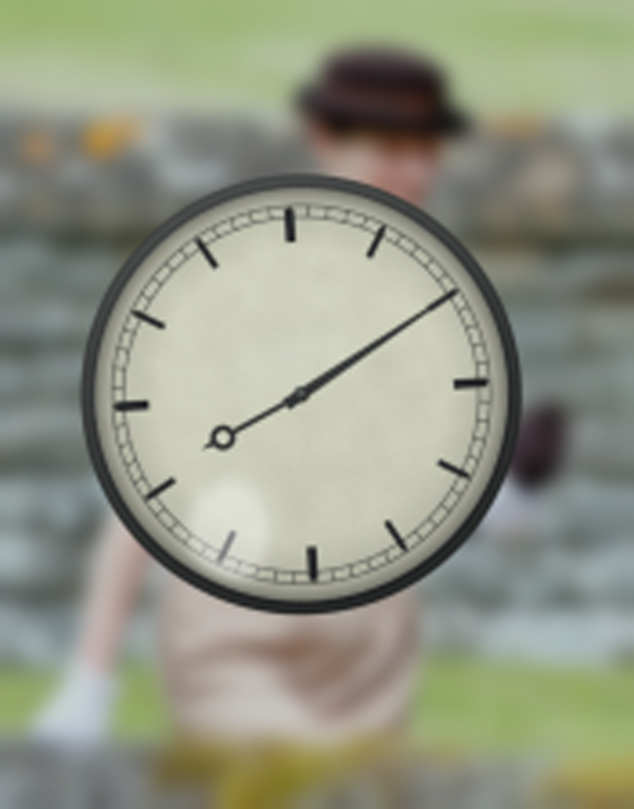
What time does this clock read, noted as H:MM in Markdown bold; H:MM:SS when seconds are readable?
**8:10**
